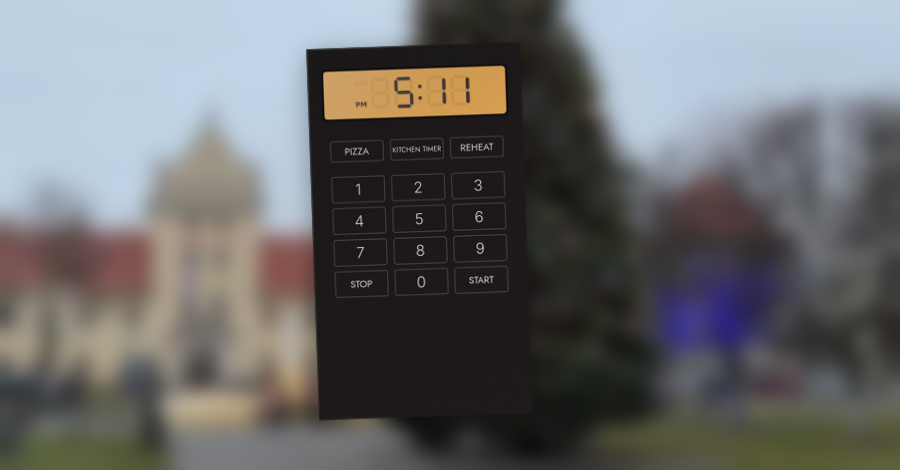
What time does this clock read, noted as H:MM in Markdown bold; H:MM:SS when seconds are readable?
**5:11**
